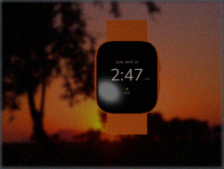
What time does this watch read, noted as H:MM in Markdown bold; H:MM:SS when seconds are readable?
**2:47**
